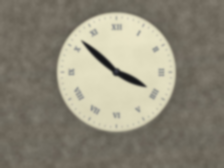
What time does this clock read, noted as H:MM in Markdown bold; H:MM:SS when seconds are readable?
**3:52**
